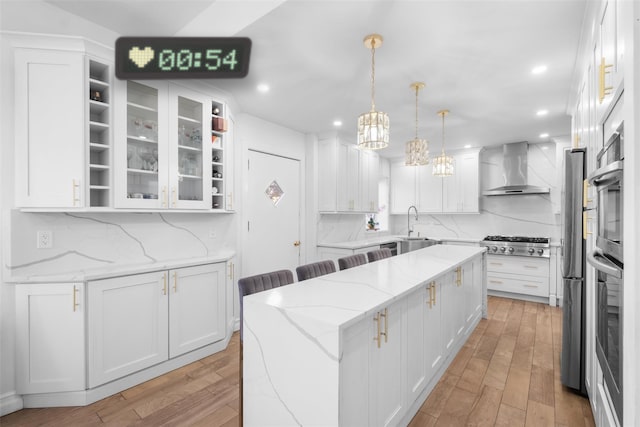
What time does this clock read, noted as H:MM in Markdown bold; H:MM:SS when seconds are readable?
**0:54**
